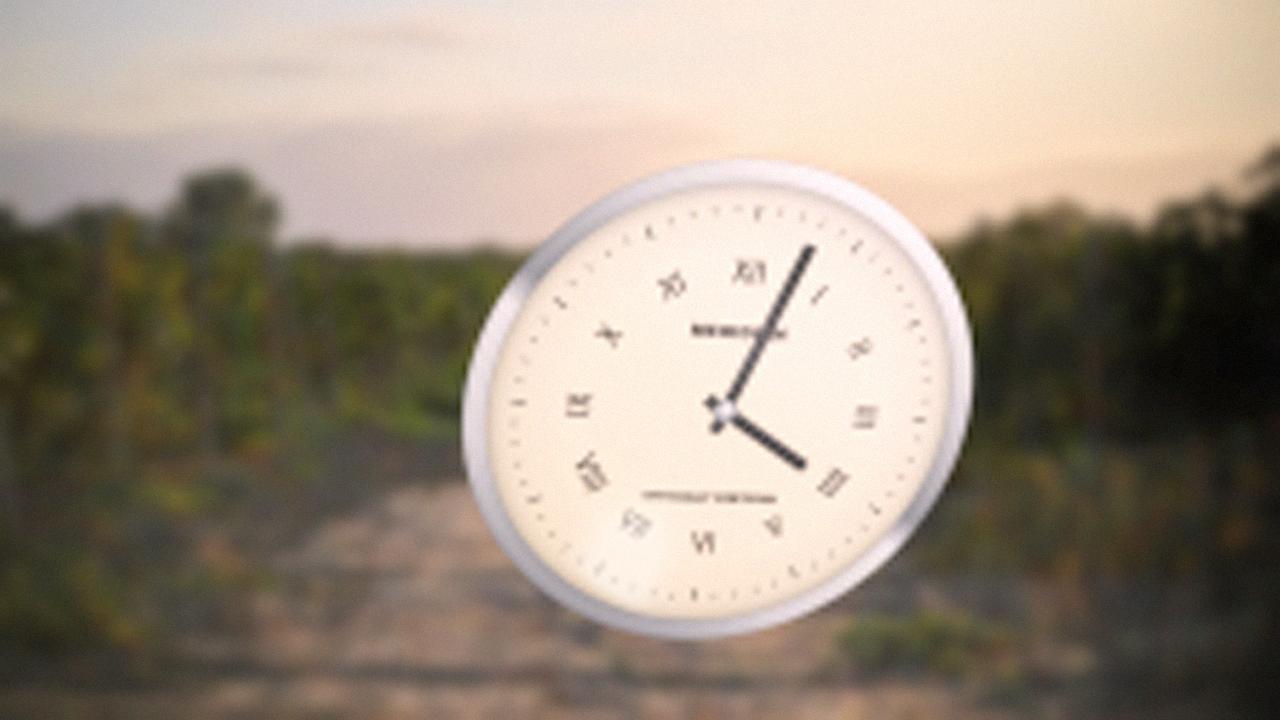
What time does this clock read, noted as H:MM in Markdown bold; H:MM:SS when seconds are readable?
**4:03**
